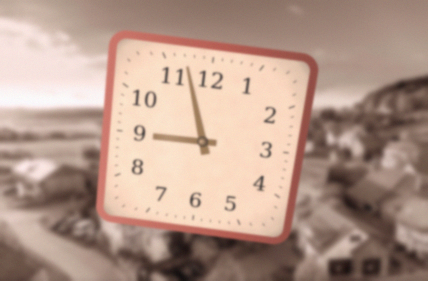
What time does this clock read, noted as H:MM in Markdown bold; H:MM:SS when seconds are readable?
**8:57**
